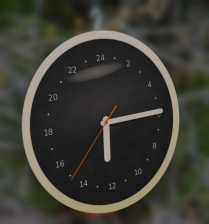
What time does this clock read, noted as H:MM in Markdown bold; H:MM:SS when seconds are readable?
**12:14:37**
